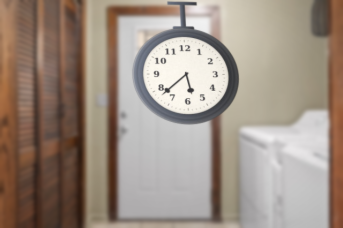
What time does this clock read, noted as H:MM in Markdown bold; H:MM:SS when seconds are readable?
**5:38**
